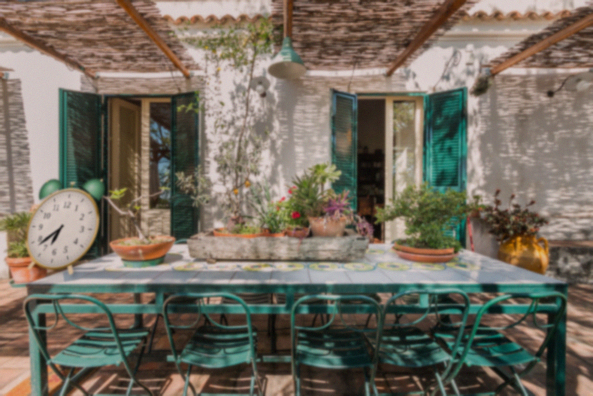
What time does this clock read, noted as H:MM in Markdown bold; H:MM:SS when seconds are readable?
**6:38**
